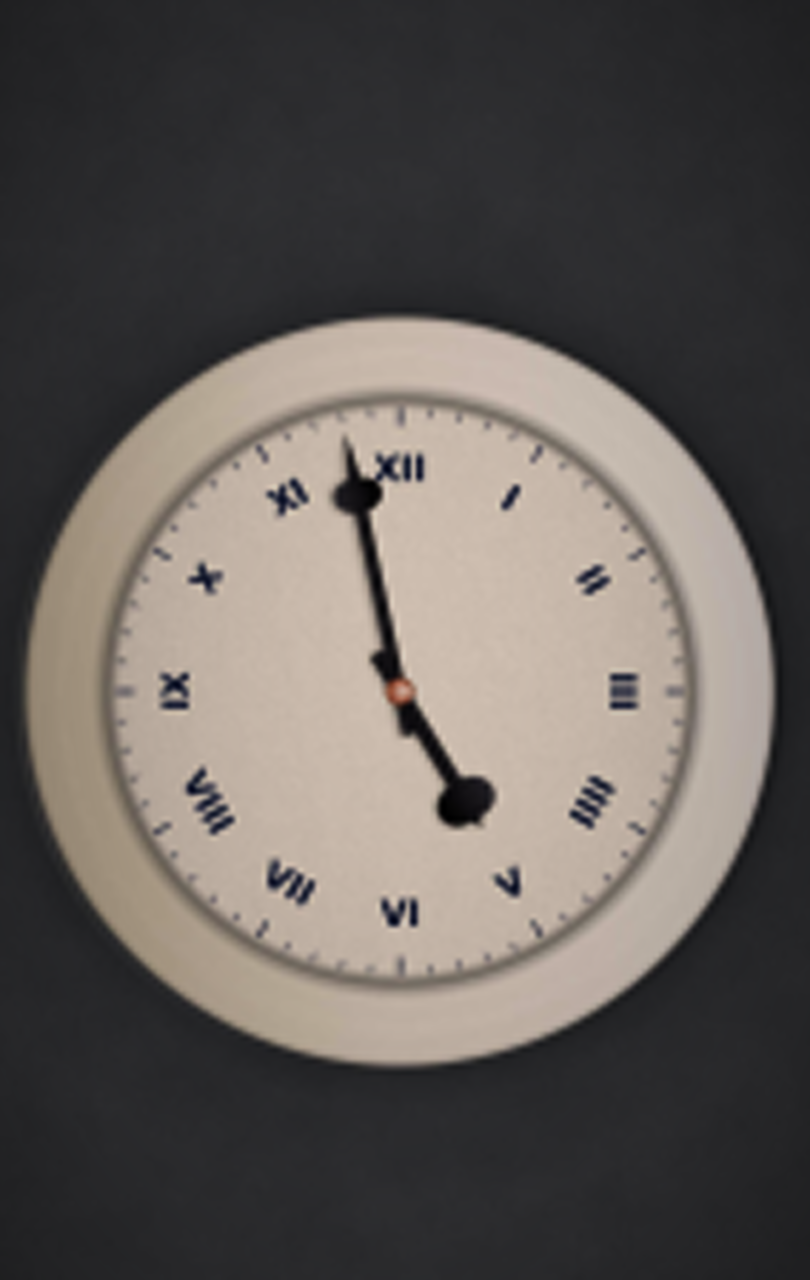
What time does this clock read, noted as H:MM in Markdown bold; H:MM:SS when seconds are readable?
**4:58**
